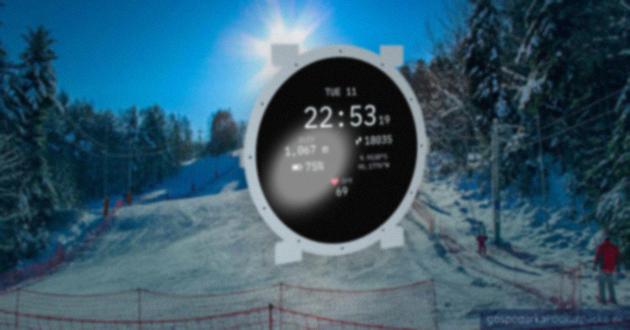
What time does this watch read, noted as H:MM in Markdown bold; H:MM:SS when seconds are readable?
**22:53**
